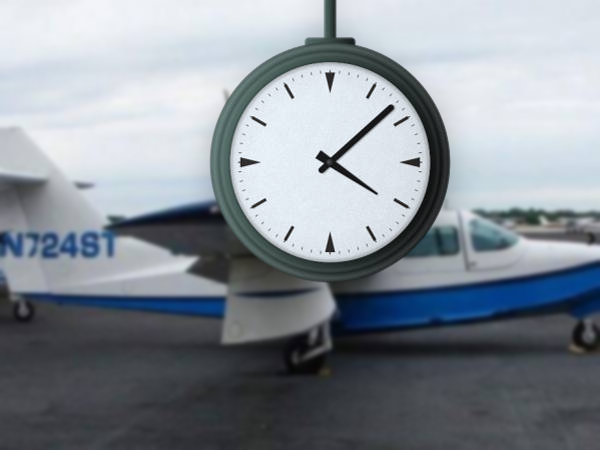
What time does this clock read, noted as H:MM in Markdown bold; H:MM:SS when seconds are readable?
**4:08**
